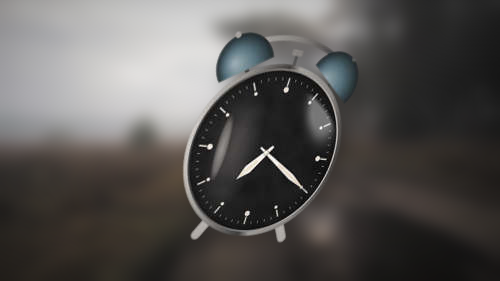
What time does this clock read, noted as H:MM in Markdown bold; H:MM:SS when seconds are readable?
**7:20**
